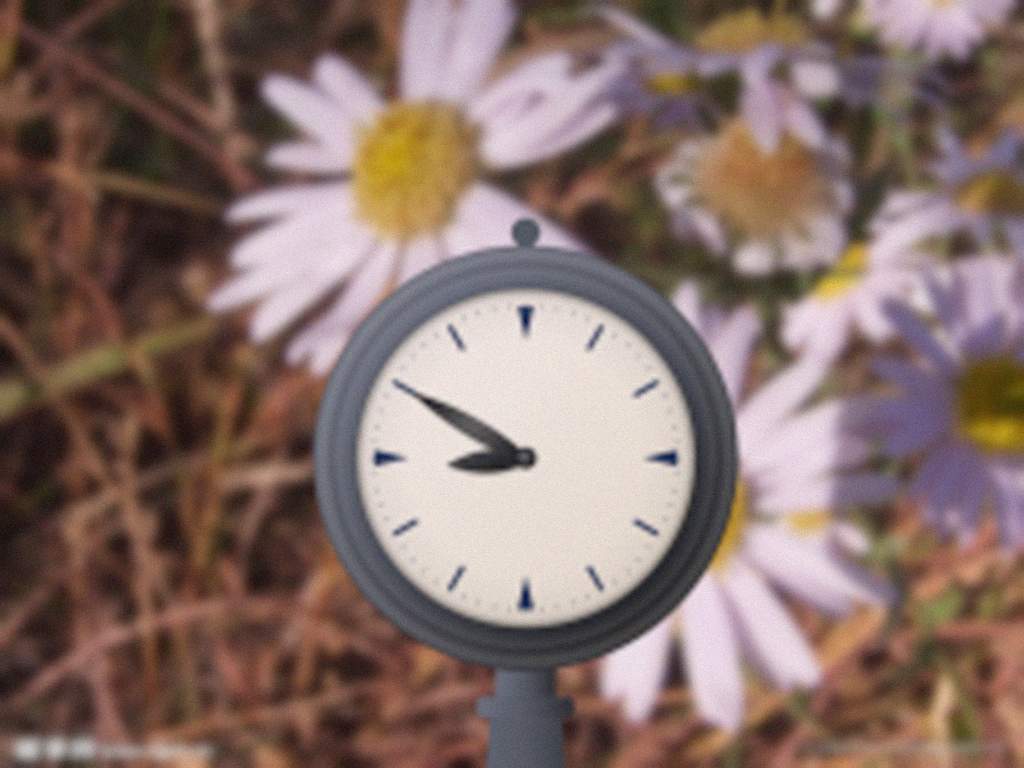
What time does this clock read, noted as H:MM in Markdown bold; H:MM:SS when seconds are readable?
**8:50**
